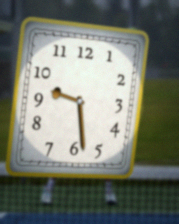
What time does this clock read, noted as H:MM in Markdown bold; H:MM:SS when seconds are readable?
**9:28**
